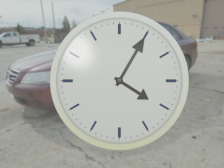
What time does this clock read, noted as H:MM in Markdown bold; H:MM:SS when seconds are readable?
**4:05**
